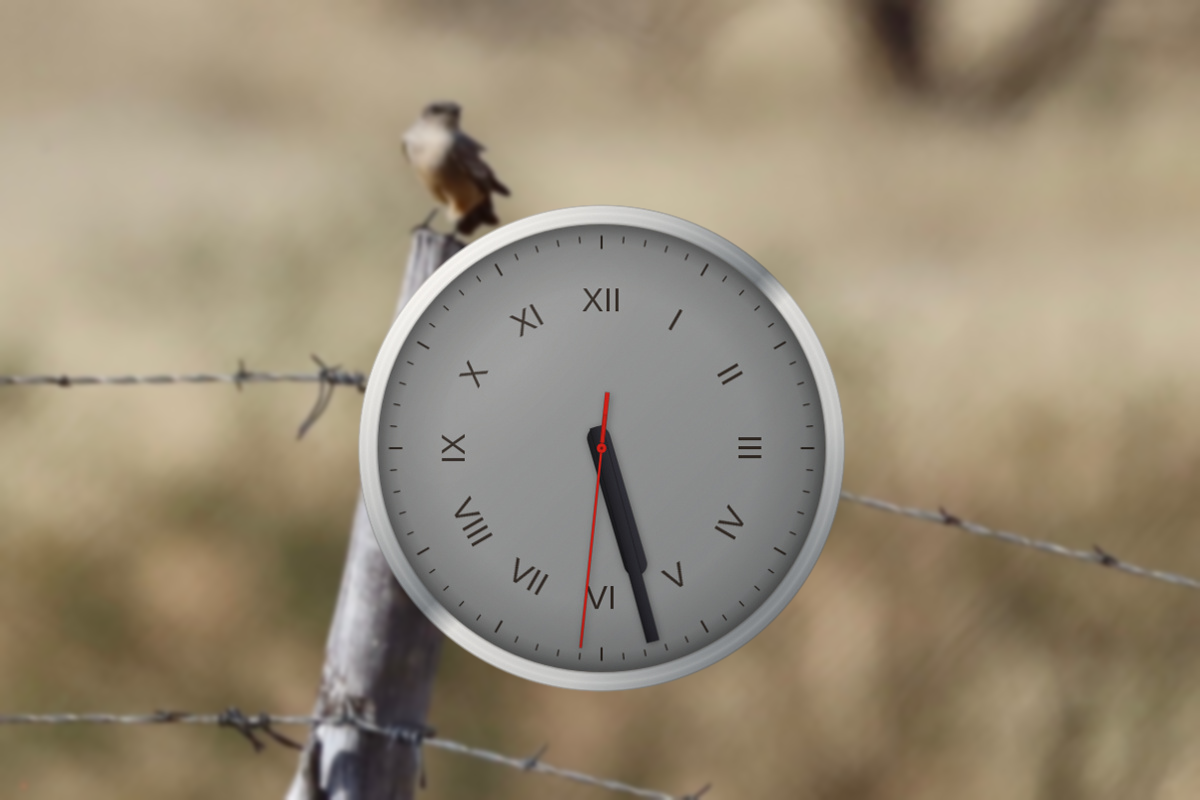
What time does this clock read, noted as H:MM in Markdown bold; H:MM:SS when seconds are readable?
**5:27:31**
